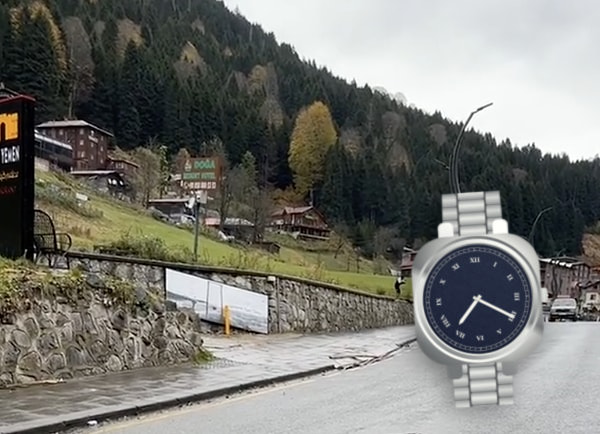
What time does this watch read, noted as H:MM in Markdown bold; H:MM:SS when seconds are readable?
**7:20**
